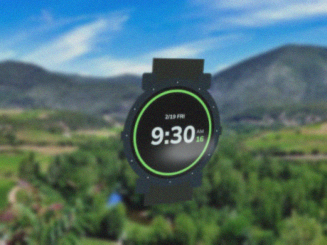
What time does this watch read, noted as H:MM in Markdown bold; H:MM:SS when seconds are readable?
**9:30**
